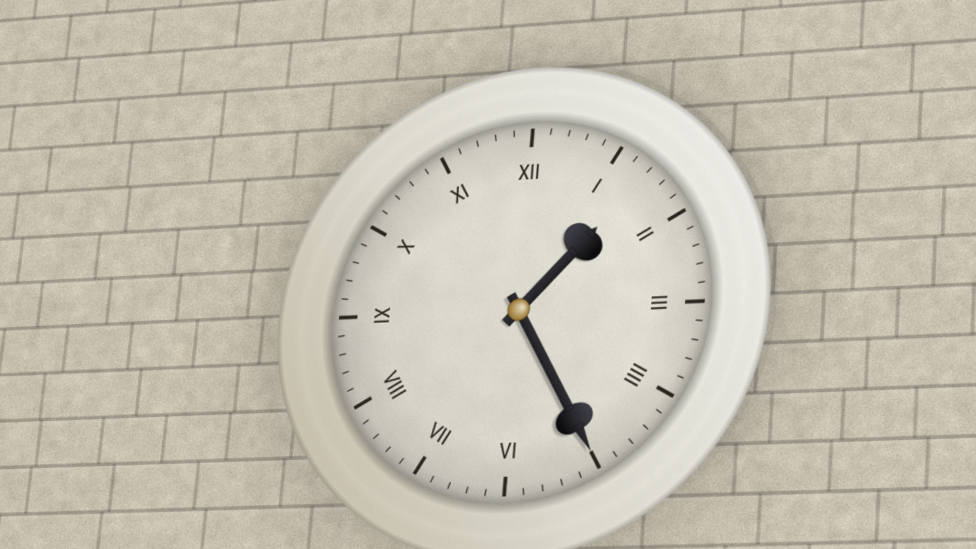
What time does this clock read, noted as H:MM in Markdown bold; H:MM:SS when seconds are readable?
**1:25**
